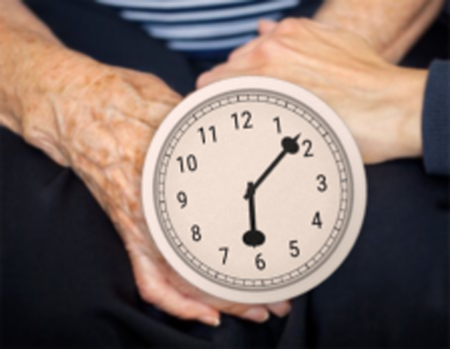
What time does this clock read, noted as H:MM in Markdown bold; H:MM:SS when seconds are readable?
**6:08**
